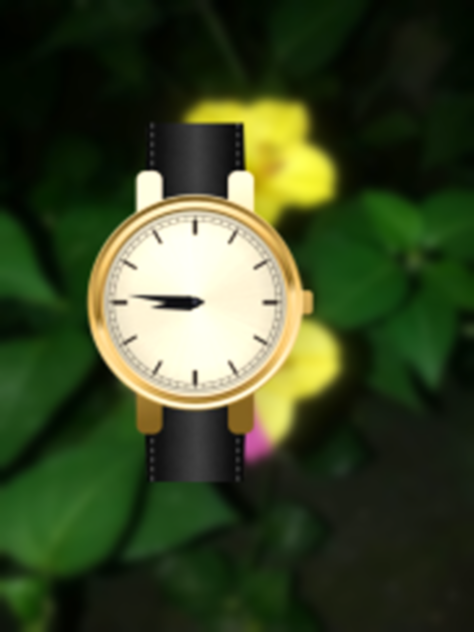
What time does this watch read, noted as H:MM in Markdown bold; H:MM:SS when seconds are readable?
**8:46**
